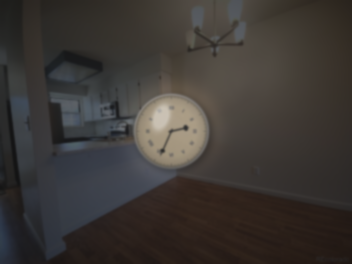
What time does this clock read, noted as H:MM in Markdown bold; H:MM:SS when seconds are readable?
**2:34**
